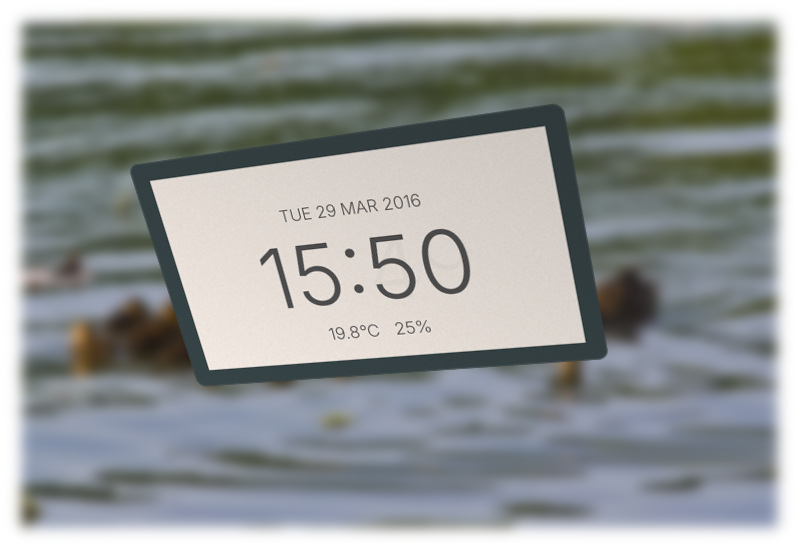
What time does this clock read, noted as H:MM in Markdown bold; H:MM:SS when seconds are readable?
**15:50**
